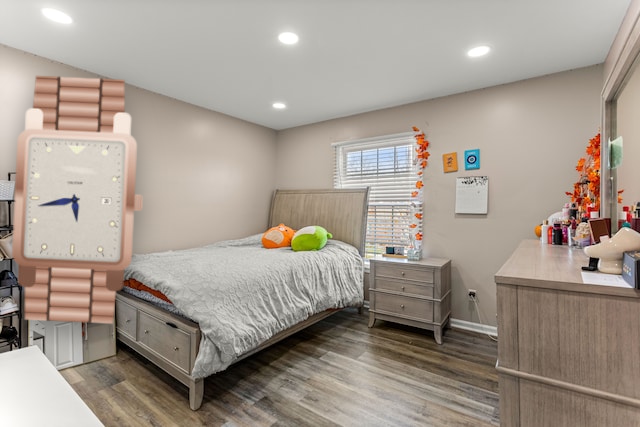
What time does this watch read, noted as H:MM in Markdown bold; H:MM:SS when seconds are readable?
**5:43**
